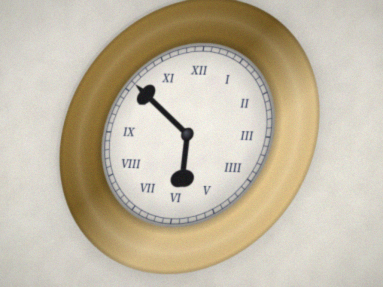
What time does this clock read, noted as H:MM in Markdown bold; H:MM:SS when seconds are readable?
**5:51**
